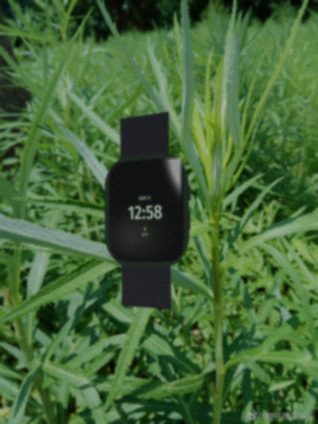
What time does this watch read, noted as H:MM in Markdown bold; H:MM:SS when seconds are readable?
**12:58**
